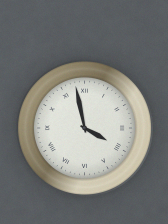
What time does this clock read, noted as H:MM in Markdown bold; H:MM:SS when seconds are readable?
**3:58**
